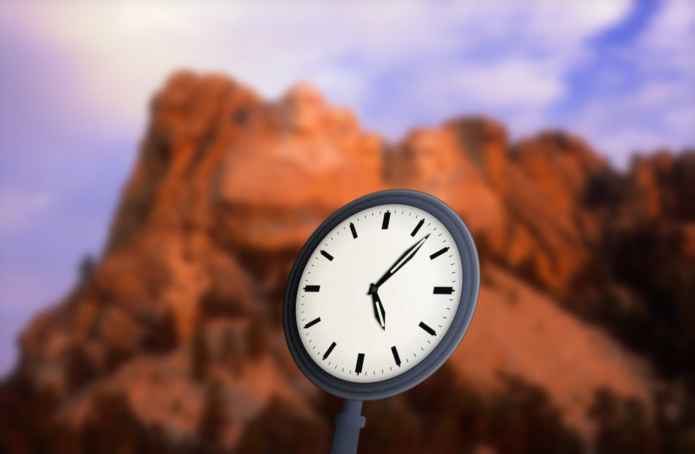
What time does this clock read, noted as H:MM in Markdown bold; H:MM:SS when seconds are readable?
**5:07**
